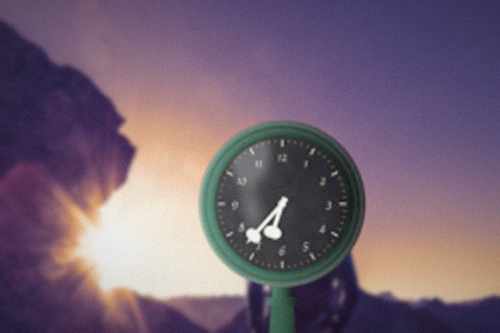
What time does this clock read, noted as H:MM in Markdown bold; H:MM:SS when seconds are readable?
**6:37**
